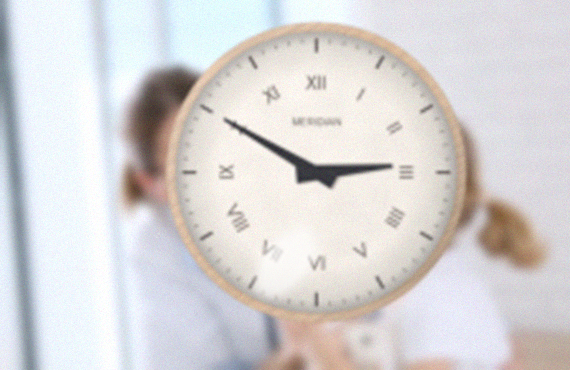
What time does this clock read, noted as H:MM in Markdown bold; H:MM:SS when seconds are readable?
**2:50**
